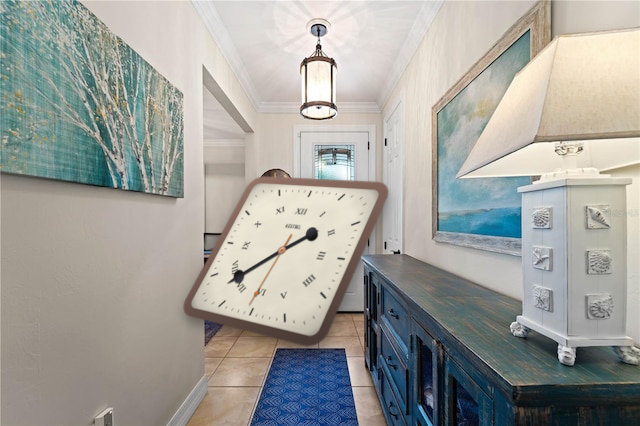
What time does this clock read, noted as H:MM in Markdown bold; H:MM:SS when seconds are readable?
**1:37:31**
